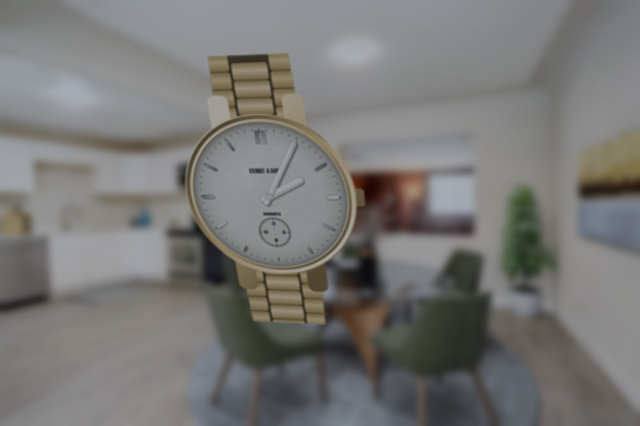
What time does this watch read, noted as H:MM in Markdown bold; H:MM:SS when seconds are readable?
**2:05**
